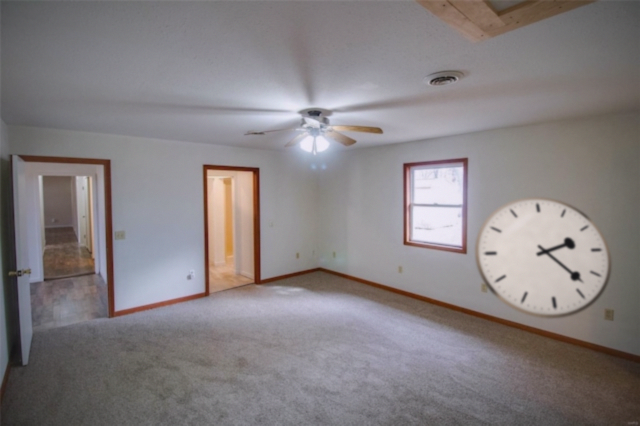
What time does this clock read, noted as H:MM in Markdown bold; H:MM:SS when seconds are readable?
**2:23**
